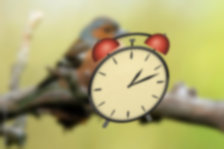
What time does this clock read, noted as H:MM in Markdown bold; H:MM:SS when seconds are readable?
**1:12**
